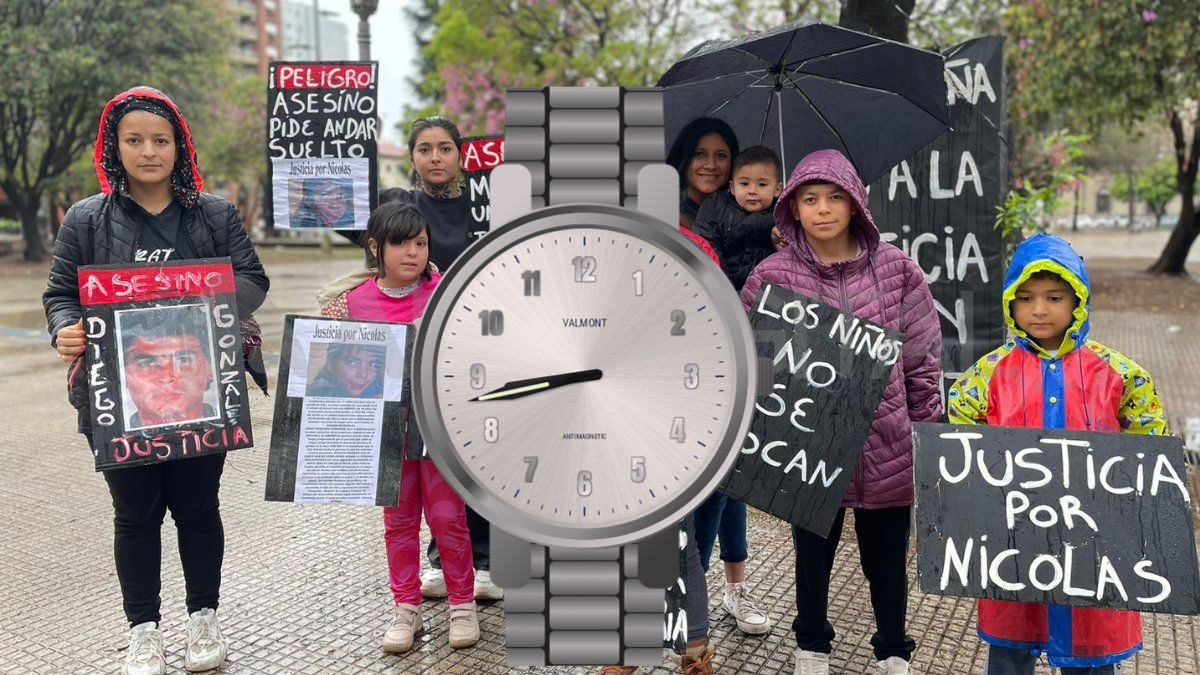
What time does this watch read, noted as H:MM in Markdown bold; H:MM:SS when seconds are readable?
**8:43**
